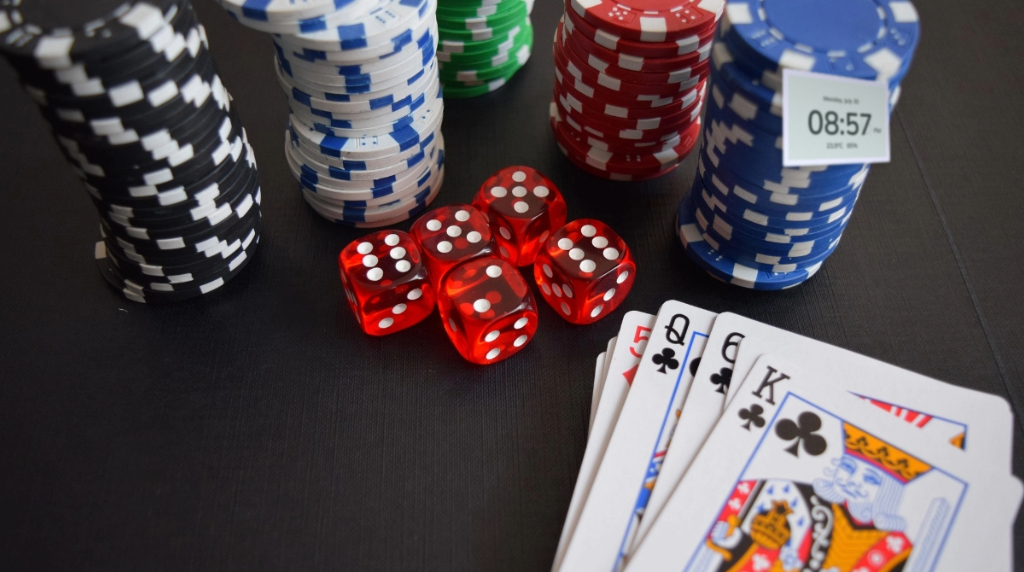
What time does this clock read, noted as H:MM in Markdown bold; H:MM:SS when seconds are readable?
**8:57**
